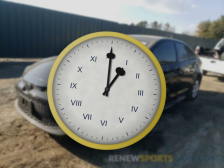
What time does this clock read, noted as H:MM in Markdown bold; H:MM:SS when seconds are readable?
**1:00**
